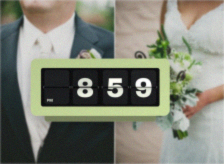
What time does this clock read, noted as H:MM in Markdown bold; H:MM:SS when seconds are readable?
**8:59**
